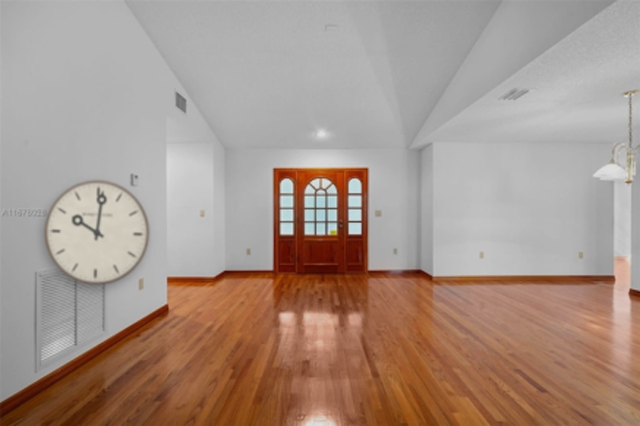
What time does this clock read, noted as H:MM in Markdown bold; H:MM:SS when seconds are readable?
**10:01**
